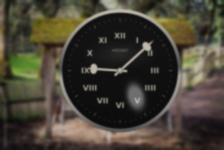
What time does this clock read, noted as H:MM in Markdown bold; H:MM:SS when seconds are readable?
**9:08**
